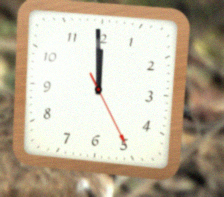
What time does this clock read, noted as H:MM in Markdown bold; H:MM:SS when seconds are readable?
**11:59:25**
